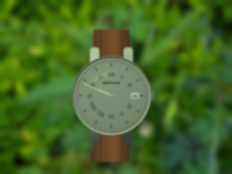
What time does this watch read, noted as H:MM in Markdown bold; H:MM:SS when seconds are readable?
**9:49**
